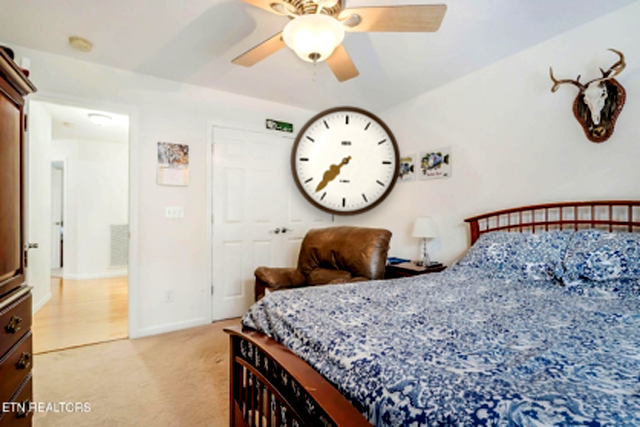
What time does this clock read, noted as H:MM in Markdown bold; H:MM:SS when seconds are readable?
**7:37**
